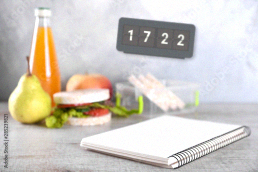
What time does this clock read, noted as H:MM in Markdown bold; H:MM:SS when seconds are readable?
**17:22**
